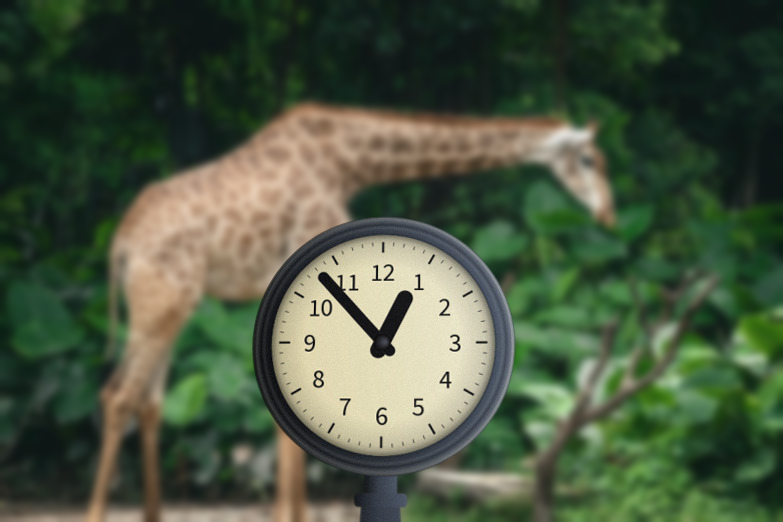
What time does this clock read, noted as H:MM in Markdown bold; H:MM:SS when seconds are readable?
**12:53**
